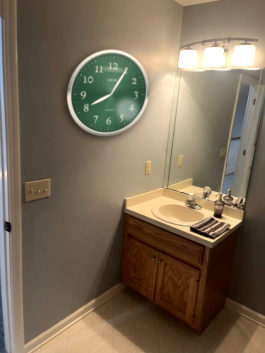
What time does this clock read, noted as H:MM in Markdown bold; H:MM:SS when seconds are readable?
**8:05**
